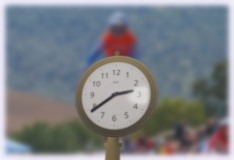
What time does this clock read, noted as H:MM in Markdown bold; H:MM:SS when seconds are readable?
**2:39**
